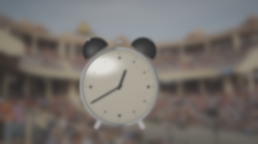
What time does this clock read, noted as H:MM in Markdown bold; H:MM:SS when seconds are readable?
**12:40**
